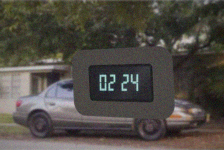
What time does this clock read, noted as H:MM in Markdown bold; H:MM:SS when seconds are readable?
**2:24**
